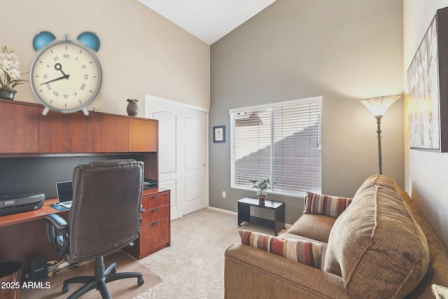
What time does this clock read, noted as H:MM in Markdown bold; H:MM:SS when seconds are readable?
**10:42**
